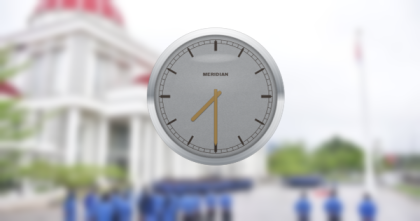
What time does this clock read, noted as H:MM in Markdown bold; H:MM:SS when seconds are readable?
**7:30**
